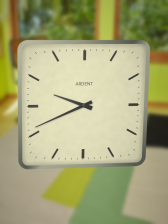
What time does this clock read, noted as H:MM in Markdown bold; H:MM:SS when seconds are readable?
**9:41**
